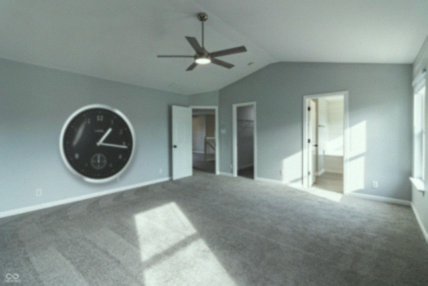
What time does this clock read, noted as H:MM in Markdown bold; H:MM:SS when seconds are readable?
**1:16**
